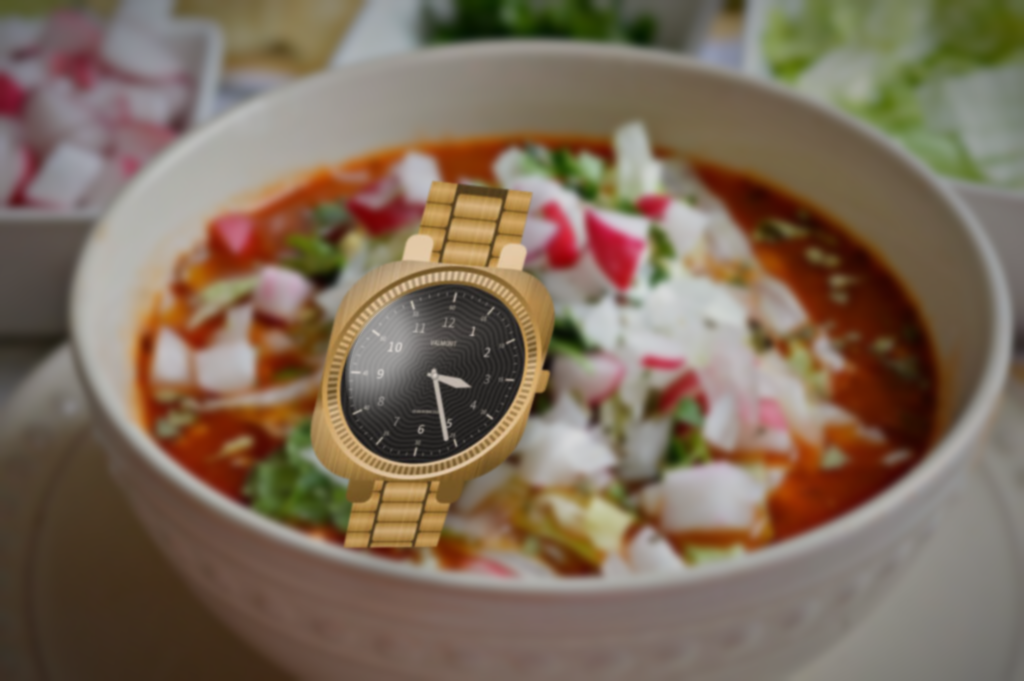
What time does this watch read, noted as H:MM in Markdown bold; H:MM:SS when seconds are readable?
**3:26**
